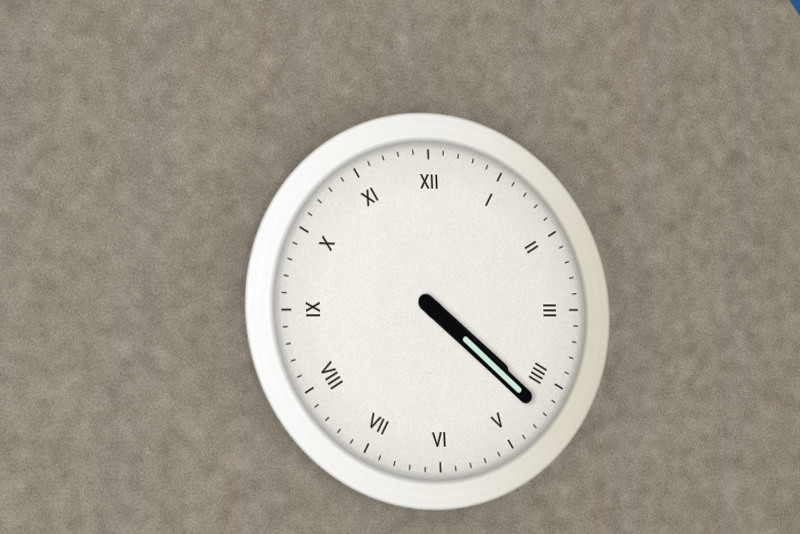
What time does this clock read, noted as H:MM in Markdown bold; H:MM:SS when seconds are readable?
**4:22**
